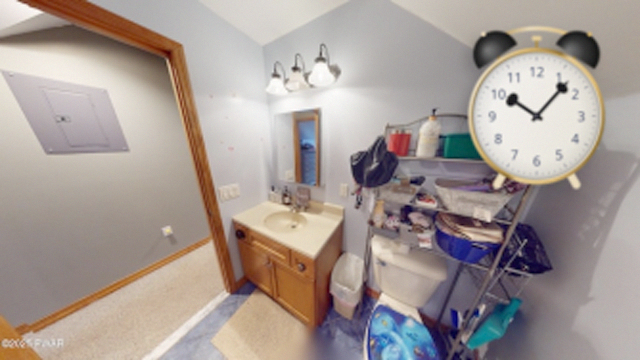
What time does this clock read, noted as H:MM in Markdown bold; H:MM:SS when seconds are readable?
**10:07**
